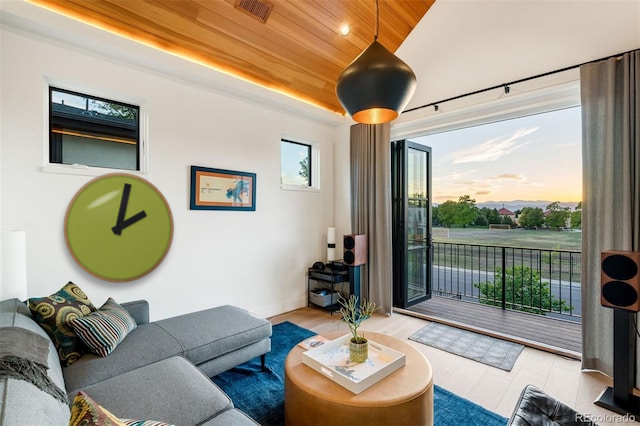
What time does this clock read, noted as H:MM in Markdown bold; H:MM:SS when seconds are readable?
**2:02**
